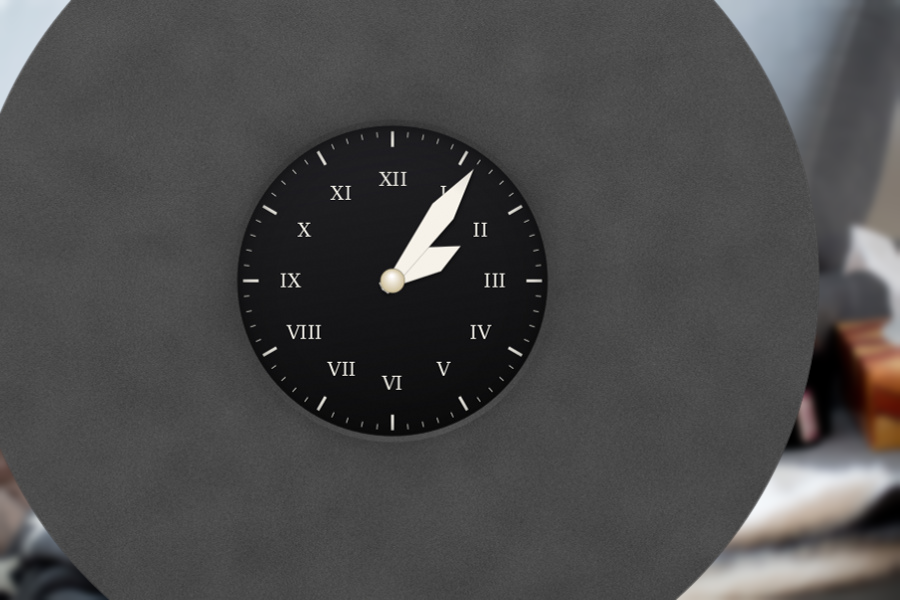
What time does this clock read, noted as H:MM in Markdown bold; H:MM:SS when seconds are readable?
**2:06**
